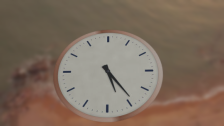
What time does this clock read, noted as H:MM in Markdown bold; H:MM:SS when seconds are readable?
**5:24**
